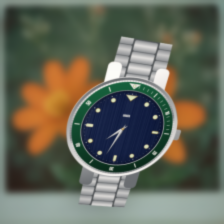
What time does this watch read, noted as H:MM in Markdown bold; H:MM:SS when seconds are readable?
**7:33**
